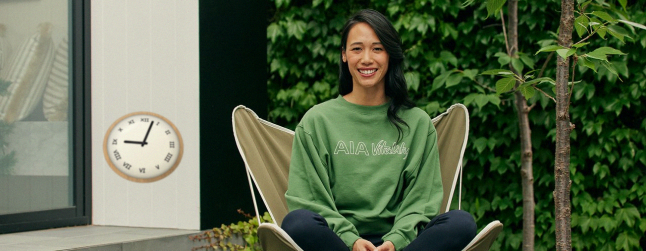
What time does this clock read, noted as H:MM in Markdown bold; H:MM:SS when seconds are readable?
**9:03**
